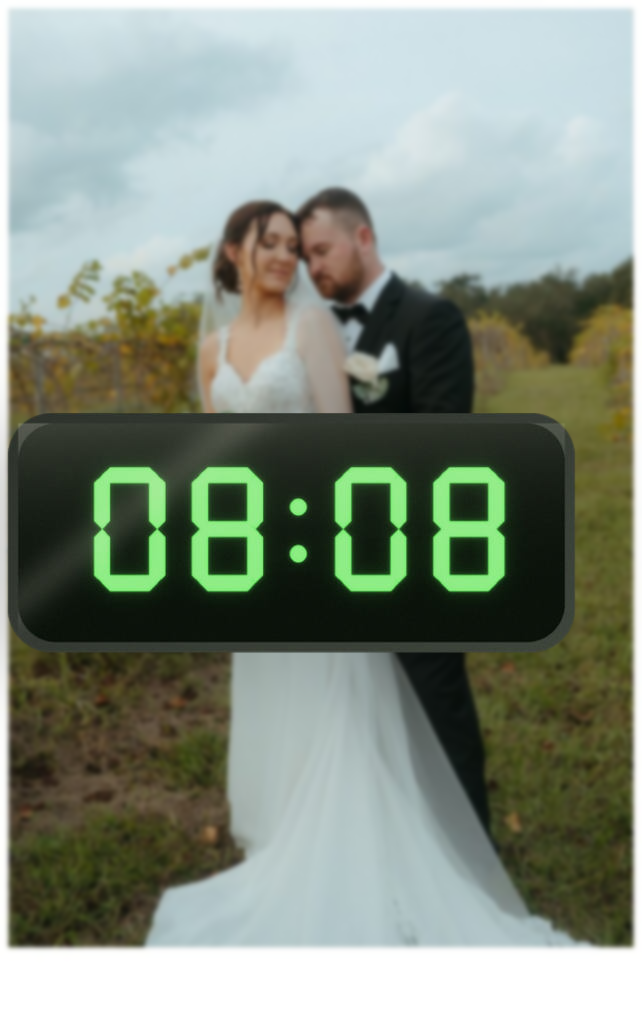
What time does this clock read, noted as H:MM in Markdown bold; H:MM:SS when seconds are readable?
**8:08**
